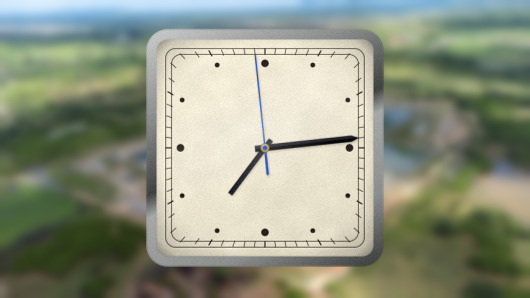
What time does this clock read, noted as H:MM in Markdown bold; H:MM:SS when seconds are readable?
**7:13:59**
